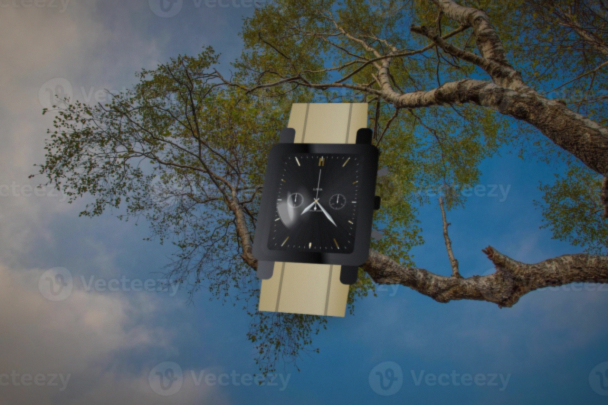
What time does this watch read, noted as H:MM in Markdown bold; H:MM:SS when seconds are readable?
**7:23**
